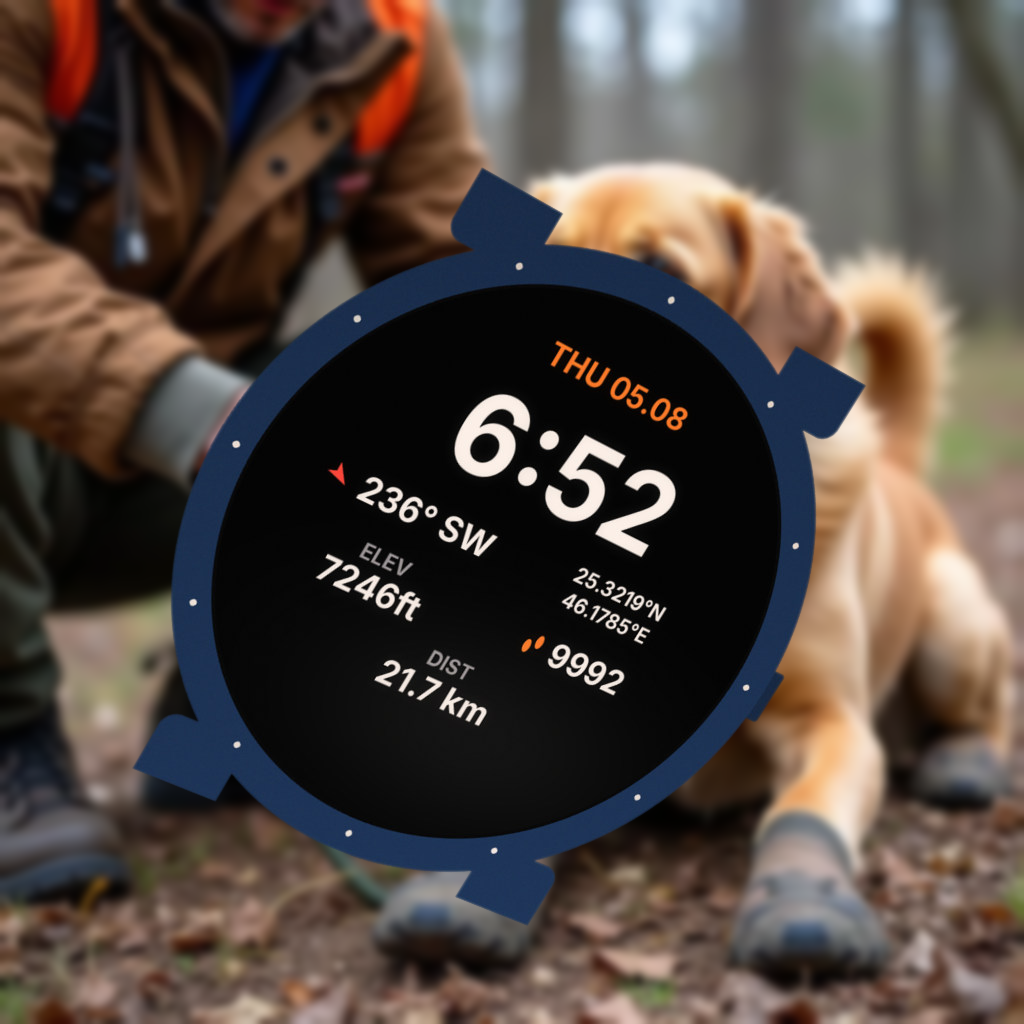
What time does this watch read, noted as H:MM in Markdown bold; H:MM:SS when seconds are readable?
**6:52**
